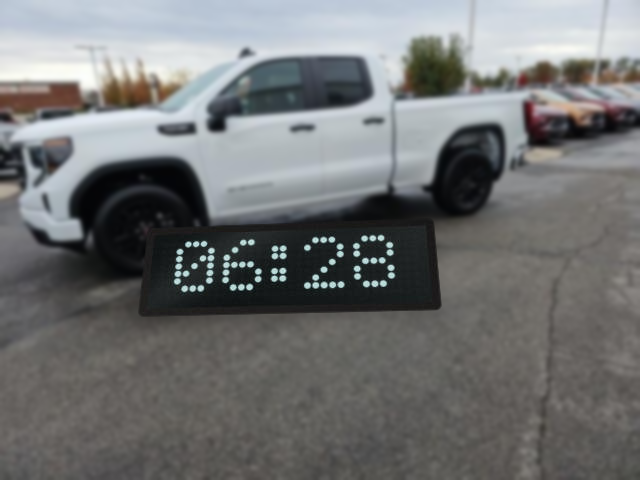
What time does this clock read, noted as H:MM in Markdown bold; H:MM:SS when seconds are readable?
**6:28**
